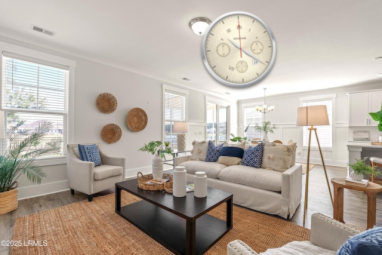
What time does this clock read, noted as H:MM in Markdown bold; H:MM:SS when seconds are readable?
**10:21**
